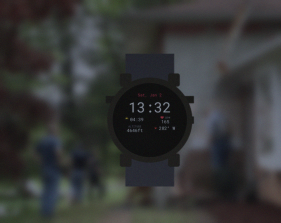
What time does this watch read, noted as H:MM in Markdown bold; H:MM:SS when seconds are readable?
**13:32**
